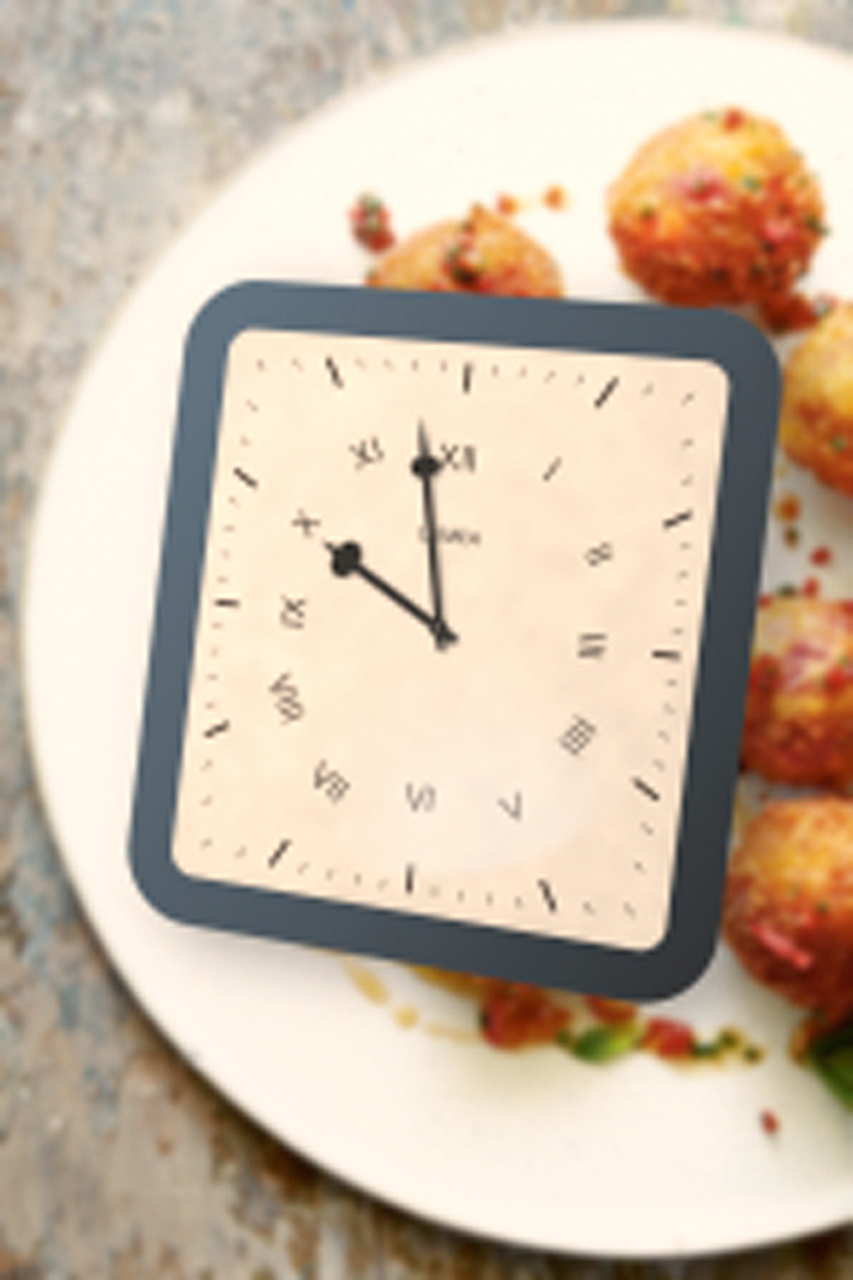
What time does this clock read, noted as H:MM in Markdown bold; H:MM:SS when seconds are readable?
**9:58**
